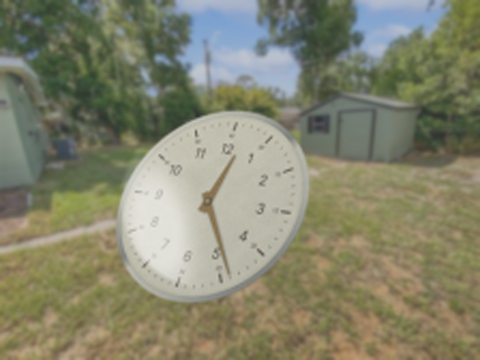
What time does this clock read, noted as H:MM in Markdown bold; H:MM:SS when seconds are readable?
**12:24**
